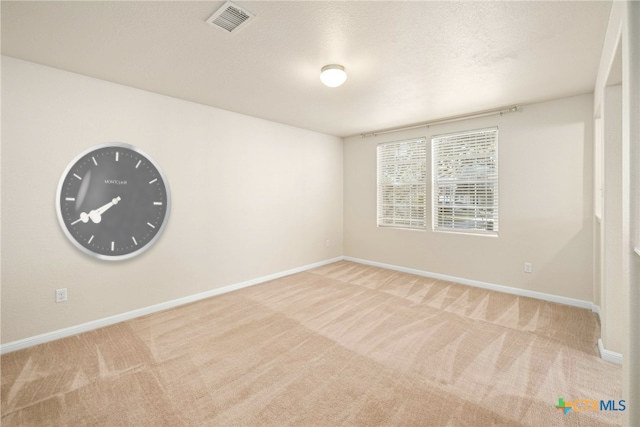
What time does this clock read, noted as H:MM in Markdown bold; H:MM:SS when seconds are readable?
**7:40**
